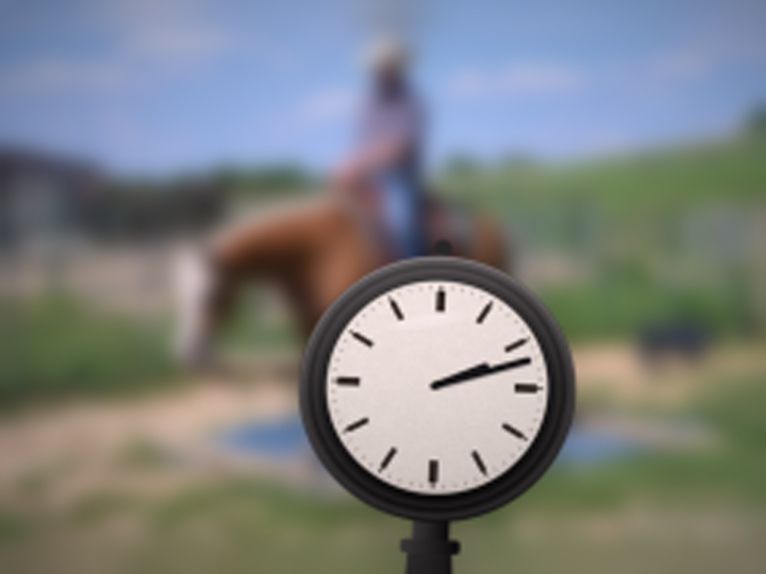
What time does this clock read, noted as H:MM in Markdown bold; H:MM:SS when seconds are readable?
**2:12**
